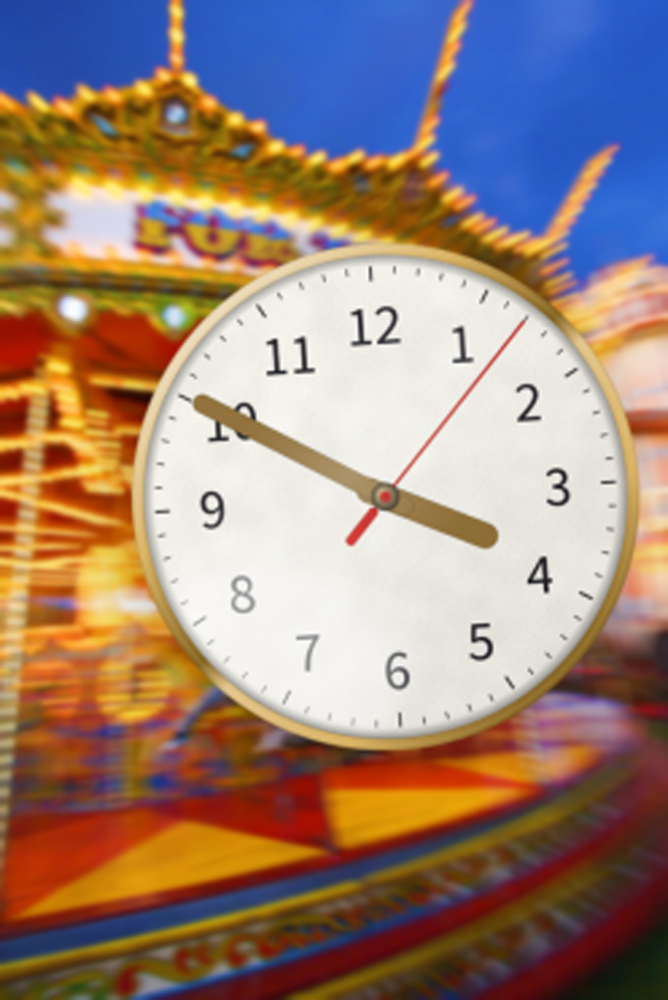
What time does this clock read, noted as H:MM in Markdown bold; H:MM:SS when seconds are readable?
**3:50:07**
